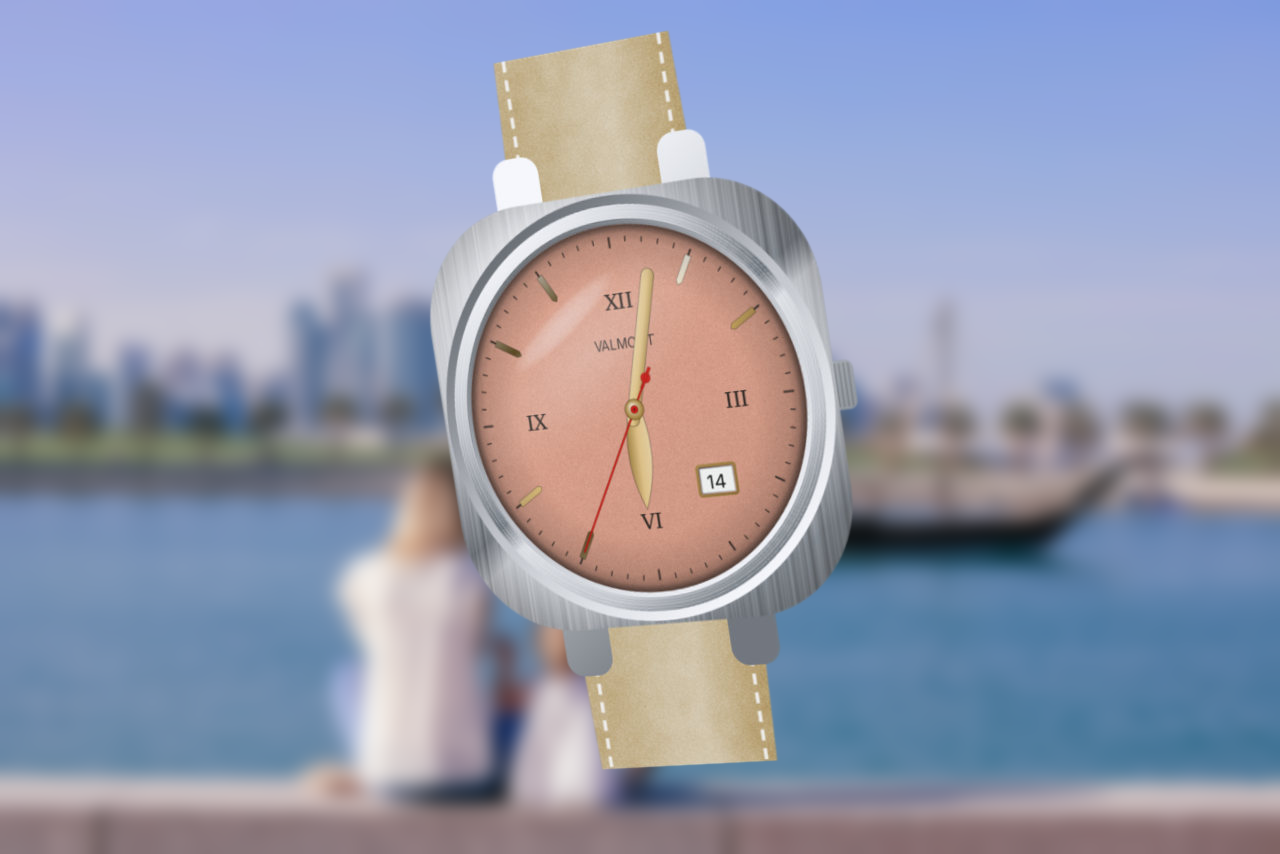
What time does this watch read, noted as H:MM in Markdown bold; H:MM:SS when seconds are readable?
**6:02:35**
